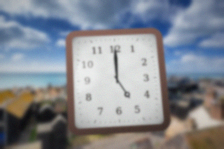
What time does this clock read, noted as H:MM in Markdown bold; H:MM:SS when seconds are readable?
**5:00**
